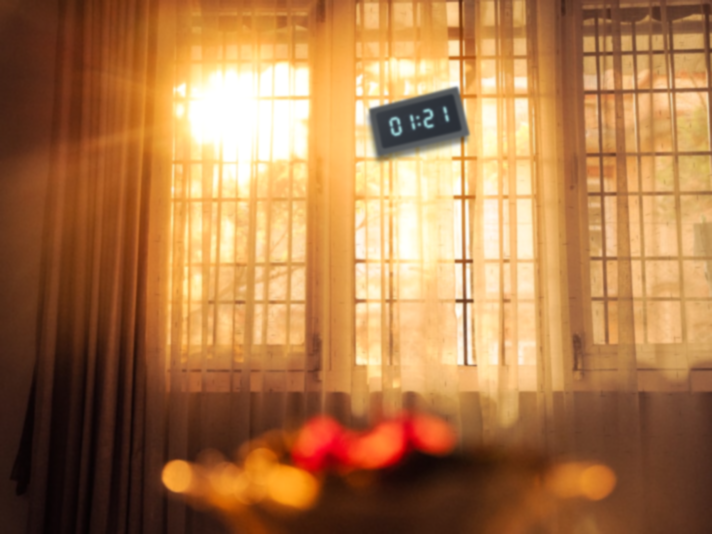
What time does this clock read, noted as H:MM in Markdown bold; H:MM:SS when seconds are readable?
**1:21**
